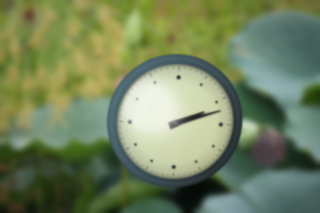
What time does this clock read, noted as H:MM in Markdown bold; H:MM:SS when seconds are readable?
**2:12**
